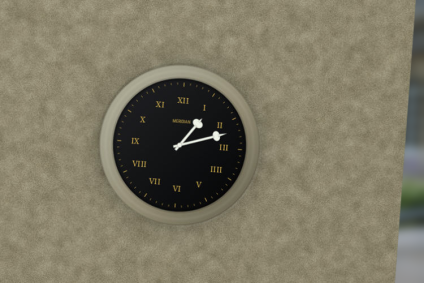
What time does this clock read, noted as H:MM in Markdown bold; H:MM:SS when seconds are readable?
**1:12**
